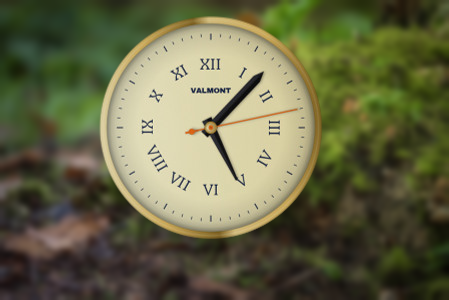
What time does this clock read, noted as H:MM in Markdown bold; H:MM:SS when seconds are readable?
**5:07:13**
